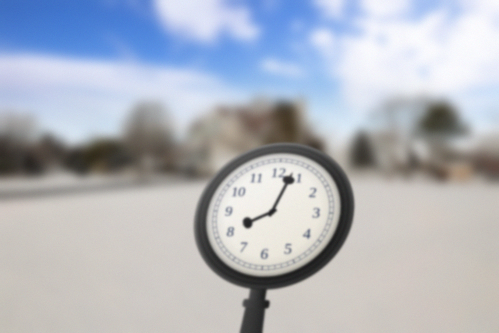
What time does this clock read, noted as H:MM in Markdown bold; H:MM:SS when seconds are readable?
**8:03**
